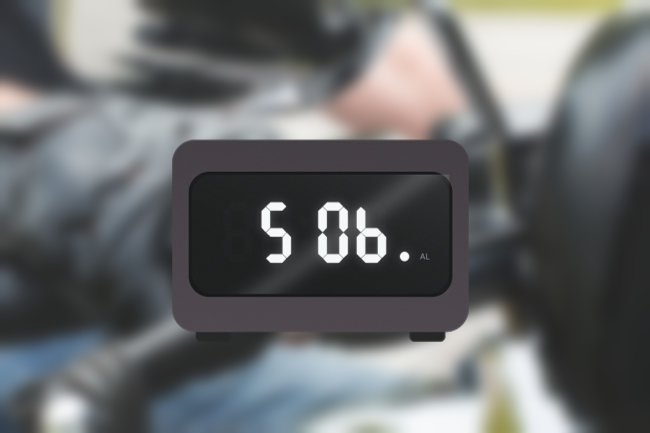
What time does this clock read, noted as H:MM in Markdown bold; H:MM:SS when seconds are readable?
**5:06**
